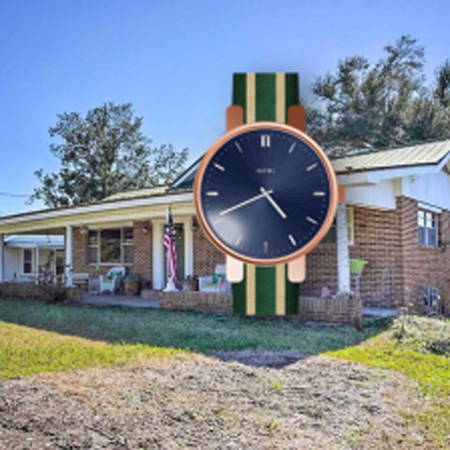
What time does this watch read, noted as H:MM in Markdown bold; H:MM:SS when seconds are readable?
**4:41**
